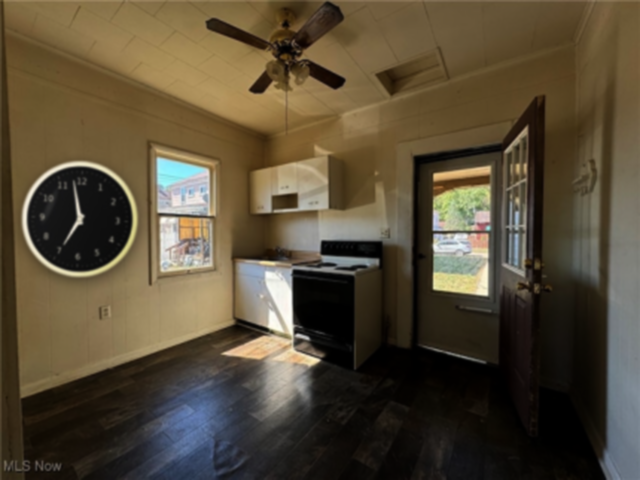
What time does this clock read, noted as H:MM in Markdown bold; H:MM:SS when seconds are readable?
**6:58**
